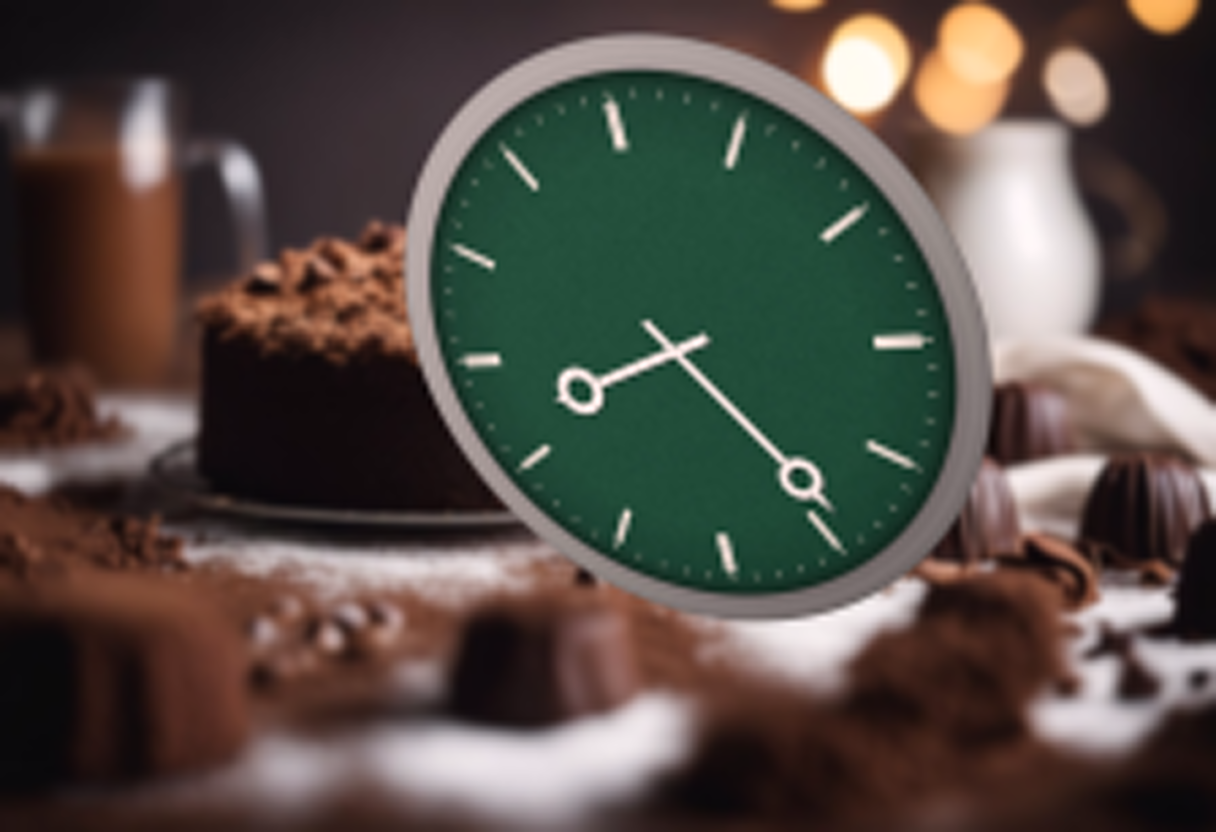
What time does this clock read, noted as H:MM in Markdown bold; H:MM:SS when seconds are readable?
**8:24**
